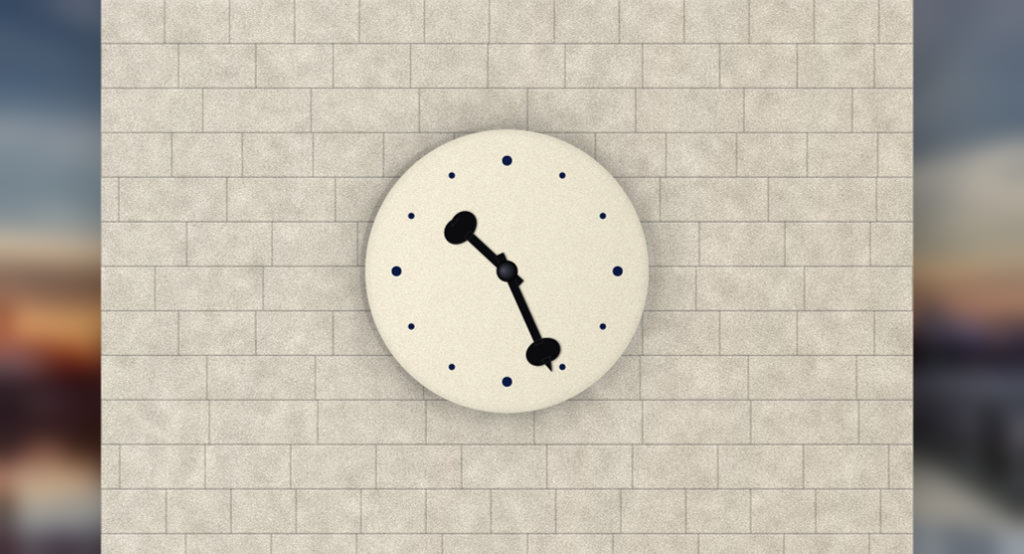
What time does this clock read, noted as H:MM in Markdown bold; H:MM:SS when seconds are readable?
**10:26**
